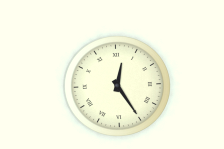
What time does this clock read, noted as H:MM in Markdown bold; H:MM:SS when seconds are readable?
**12:25**
